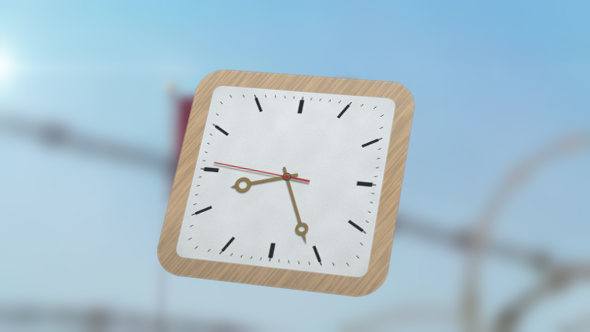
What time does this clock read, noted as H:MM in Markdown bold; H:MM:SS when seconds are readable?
**8:25:46**
